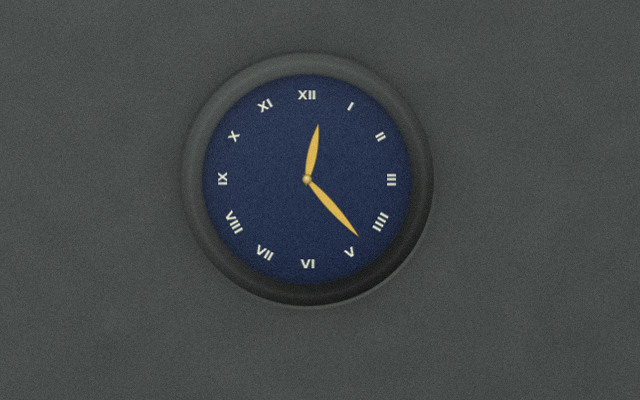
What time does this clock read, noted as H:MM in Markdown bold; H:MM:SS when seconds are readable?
**12:23**
